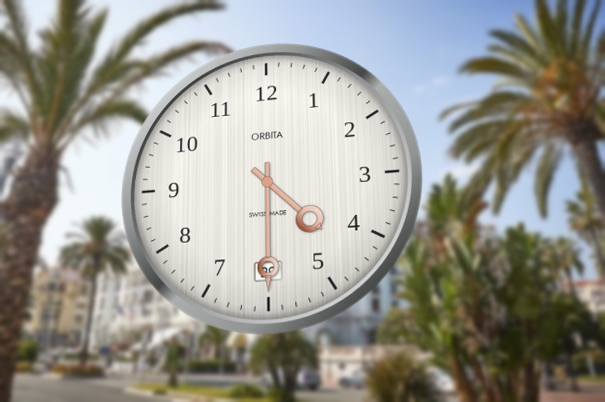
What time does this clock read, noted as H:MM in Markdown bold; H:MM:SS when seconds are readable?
**4:30**
